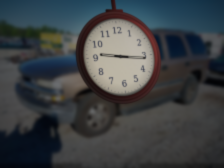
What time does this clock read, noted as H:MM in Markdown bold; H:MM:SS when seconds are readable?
**9:16**
